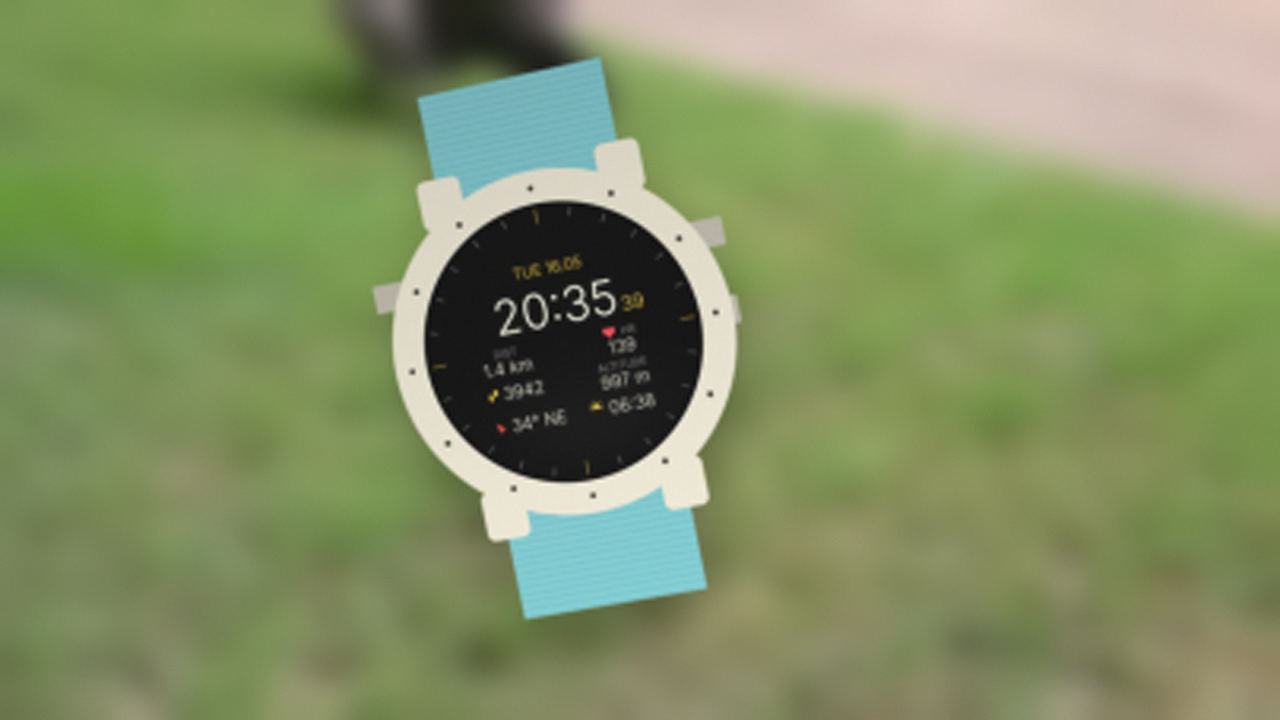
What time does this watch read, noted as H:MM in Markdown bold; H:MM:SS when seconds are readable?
**20:35**
